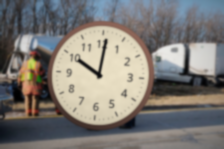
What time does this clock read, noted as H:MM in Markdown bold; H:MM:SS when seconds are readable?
**10:01**
